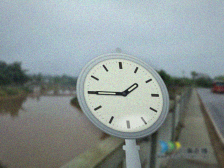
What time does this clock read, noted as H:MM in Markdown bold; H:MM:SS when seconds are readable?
**1:45**
